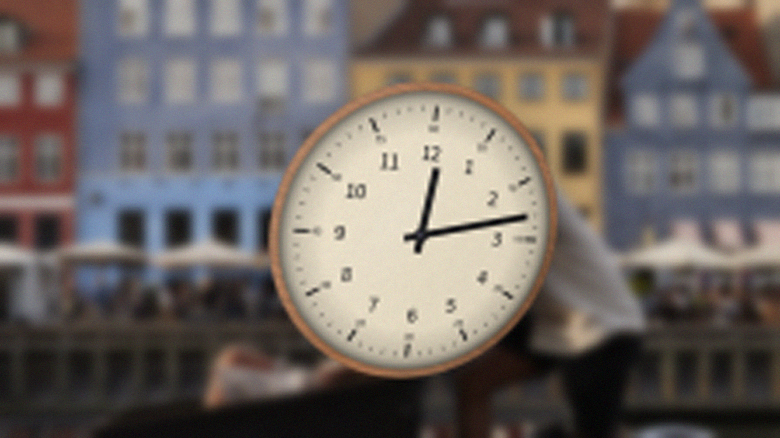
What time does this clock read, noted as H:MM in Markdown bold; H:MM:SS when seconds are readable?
**12:13**
